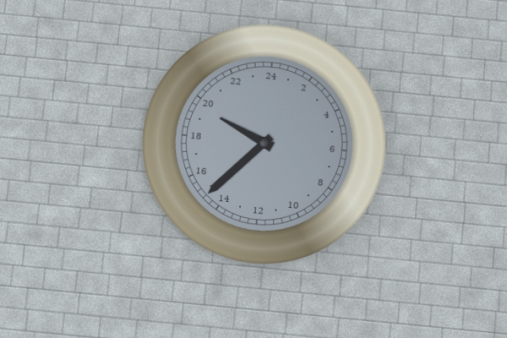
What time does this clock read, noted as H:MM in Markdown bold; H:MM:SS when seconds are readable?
**19:37**
